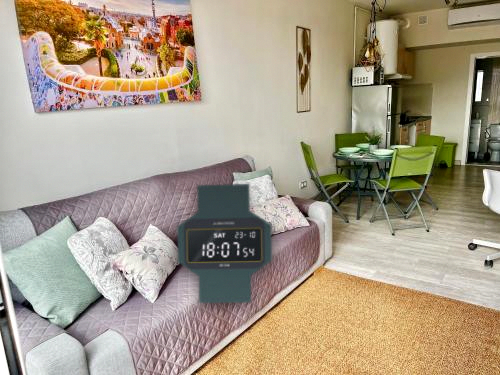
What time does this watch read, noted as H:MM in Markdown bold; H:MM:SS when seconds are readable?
**18:07:54**
